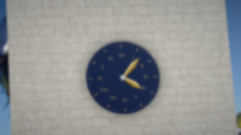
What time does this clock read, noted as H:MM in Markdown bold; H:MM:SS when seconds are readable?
**4:07**
